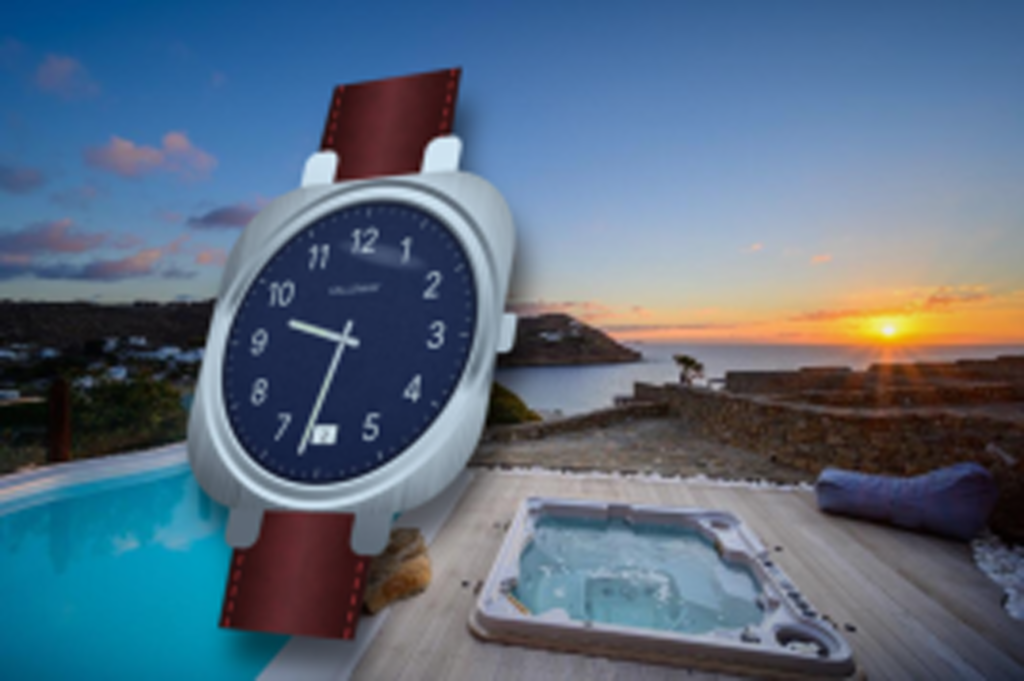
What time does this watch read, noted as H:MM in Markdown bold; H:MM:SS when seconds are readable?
**9:32**
